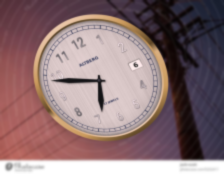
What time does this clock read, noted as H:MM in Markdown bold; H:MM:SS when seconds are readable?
**6:49**
